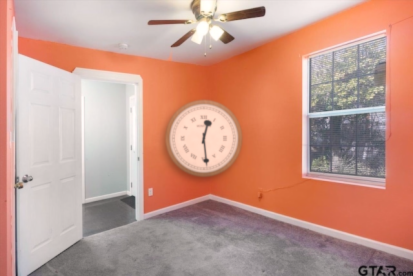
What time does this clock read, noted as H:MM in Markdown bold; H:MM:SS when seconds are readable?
**12:29**
